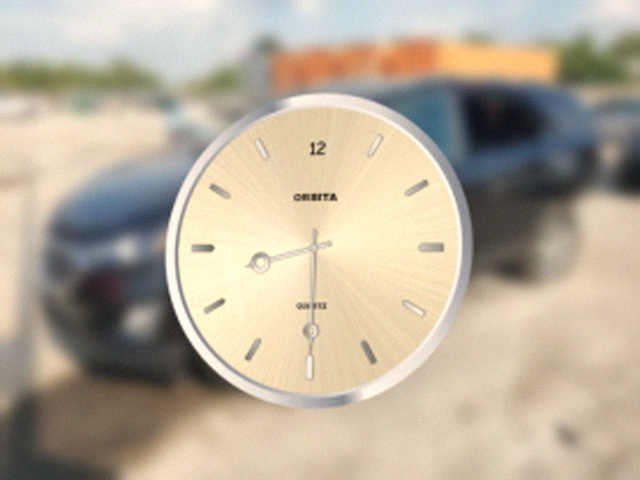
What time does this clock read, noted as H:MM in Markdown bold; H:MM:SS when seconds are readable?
**8:30**
